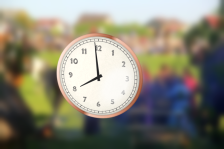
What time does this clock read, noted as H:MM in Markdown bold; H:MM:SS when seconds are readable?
**7:59**
